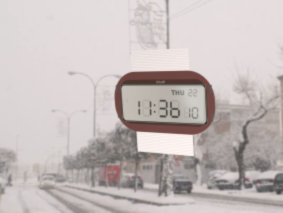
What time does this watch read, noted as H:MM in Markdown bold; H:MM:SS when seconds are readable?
**11:36:10**
